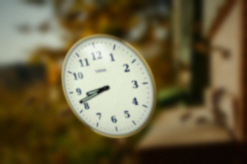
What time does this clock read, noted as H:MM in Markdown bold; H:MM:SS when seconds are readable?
**8:42**
